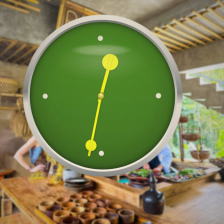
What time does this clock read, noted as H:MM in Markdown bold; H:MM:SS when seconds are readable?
**12:32**
